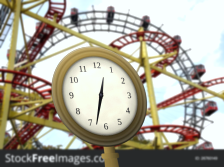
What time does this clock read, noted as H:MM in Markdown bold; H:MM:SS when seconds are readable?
**12:33**
